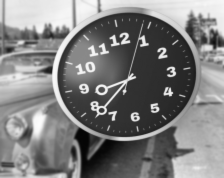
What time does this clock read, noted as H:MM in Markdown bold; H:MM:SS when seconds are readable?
**8:38:04**
